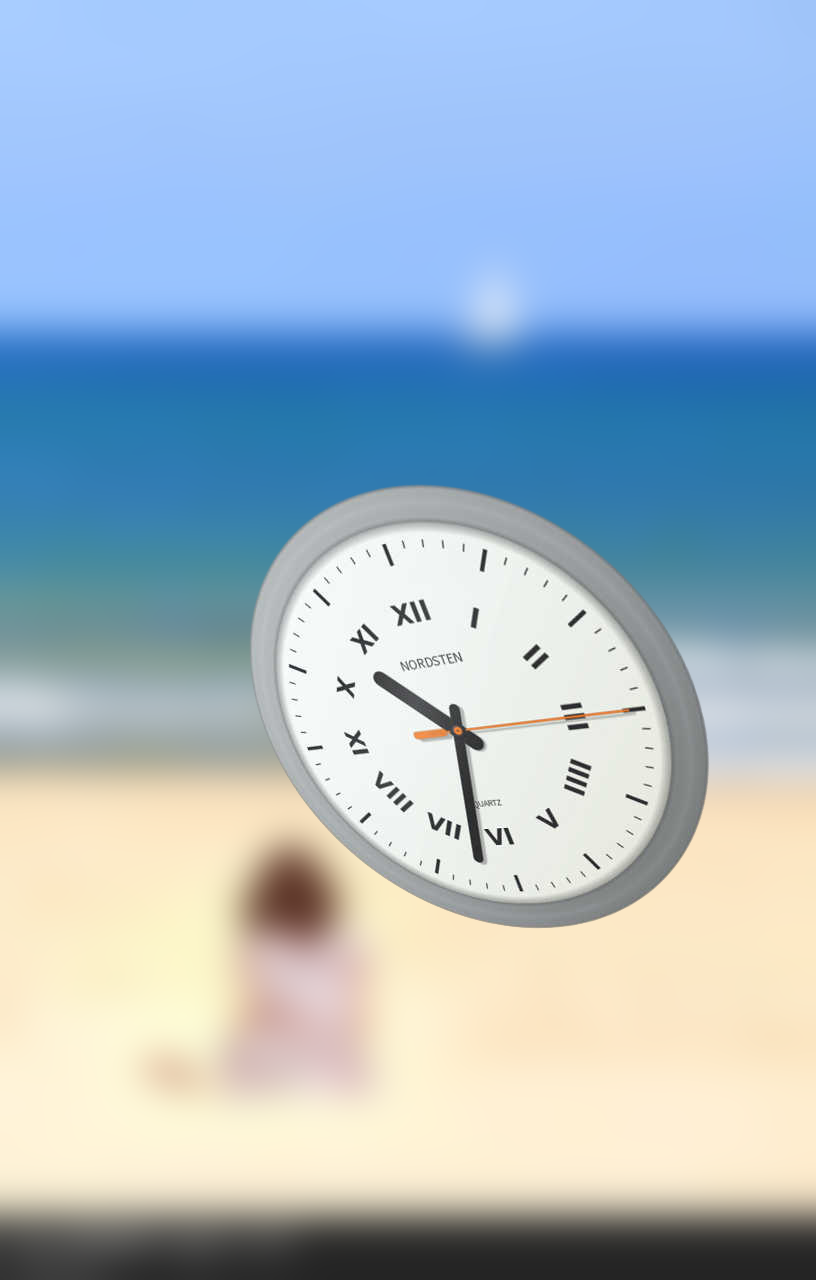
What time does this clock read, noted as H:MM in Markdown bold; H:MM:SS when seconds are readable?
**10:32:15**
